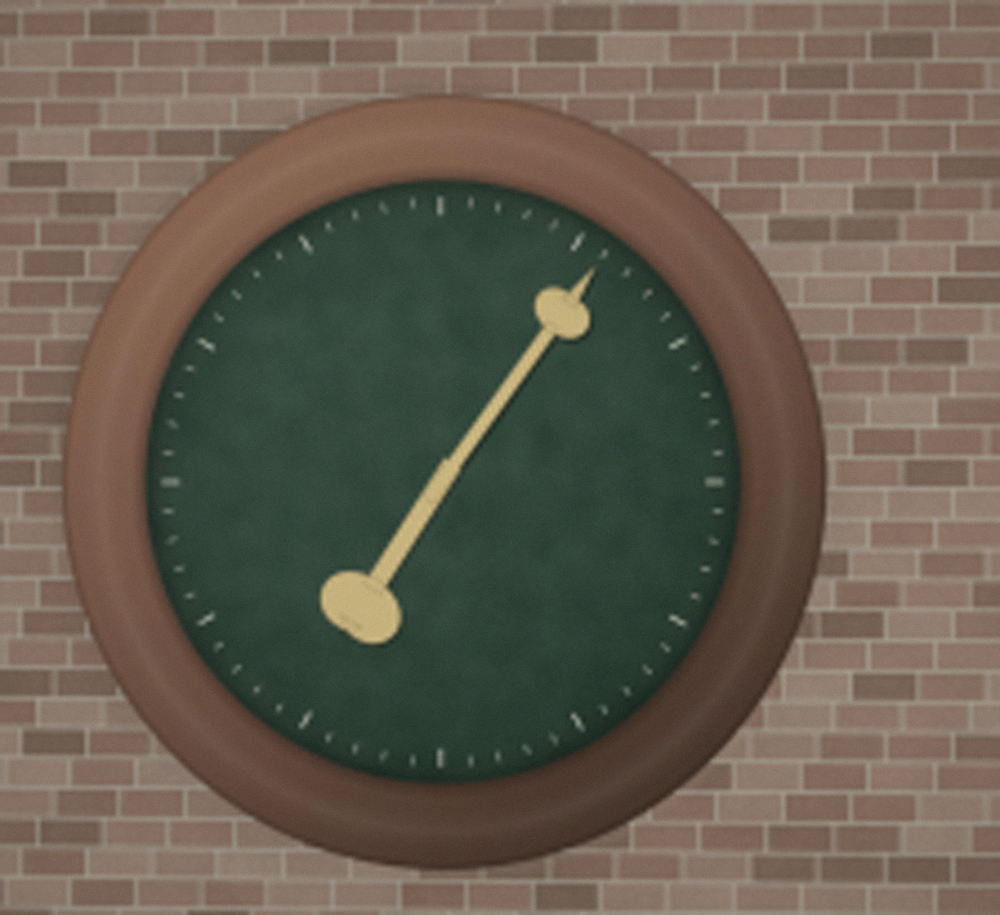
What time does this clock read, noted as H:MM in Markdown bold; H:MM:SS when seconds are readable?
**7:06**
